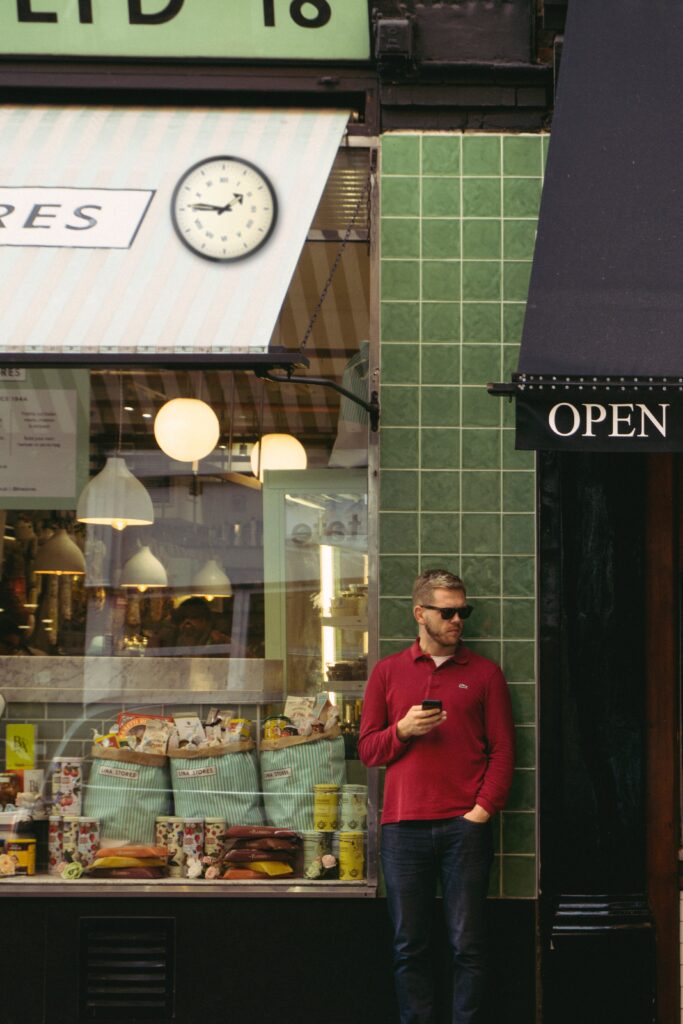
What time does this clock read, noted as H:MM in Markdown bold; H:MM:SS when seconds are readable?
**1:46**
